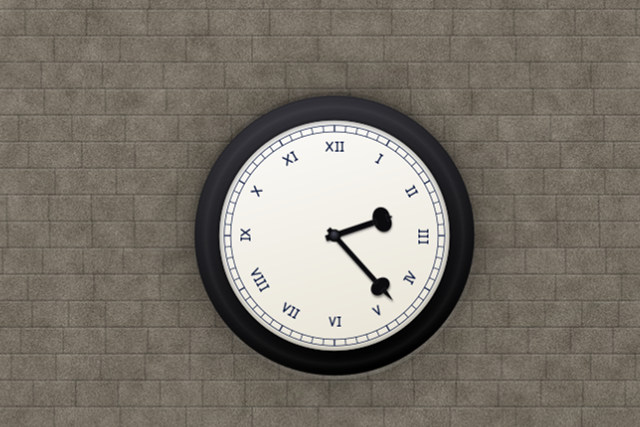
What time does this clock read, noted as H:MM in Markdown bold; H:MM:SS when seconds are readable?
**2:23**
